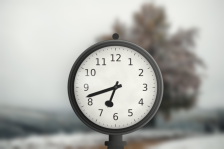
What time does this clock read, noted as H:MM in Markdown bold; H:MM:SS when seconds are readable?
**6:42**
